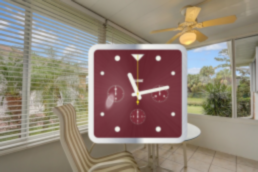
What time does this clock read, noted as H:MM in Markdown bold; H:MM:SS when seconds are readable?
**11:13**
